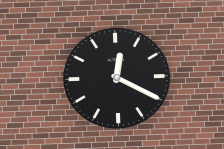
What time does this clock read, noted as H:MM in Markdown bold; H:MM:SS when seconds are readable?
**12:20**
